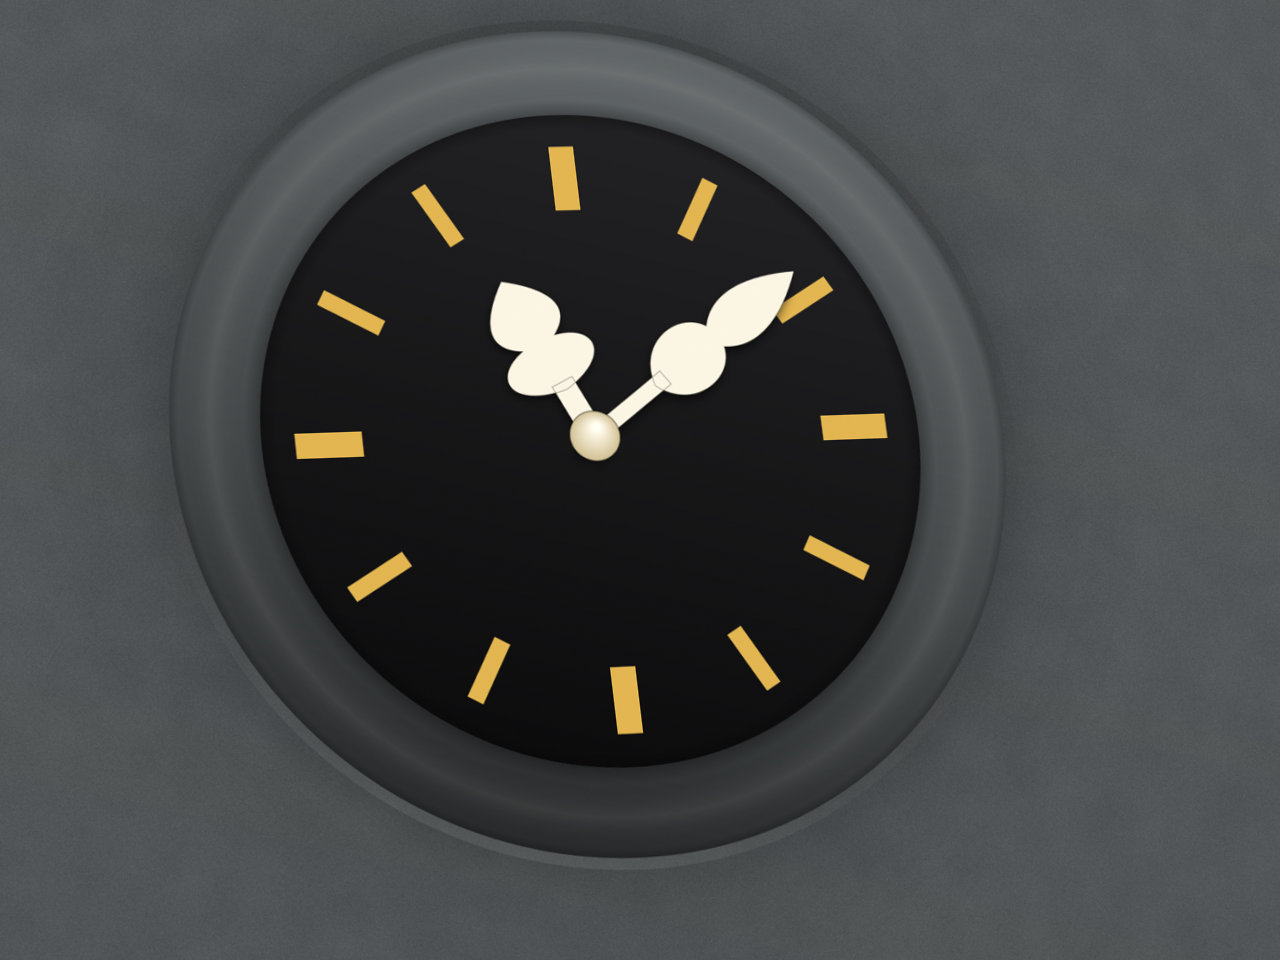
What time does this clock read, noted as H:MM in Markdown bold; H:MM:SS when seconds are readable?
**11:09**
